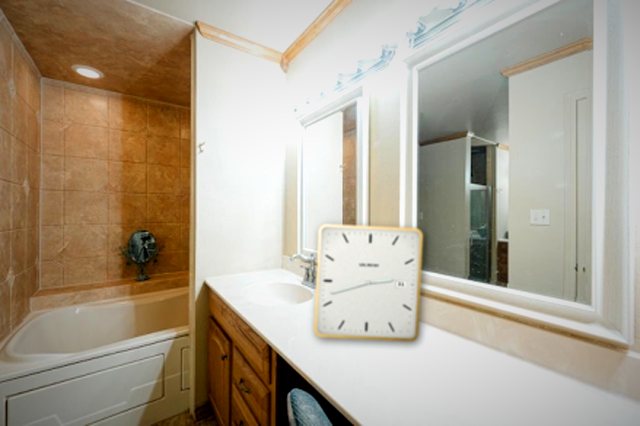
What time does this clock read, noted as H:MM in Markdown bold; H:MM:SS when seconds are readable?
**2:42**
